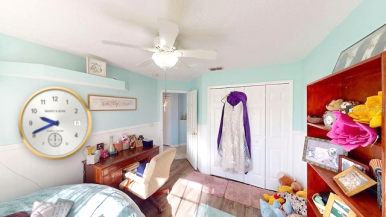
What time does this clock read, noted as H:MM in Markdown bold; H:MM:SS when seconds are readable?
**9:41**
